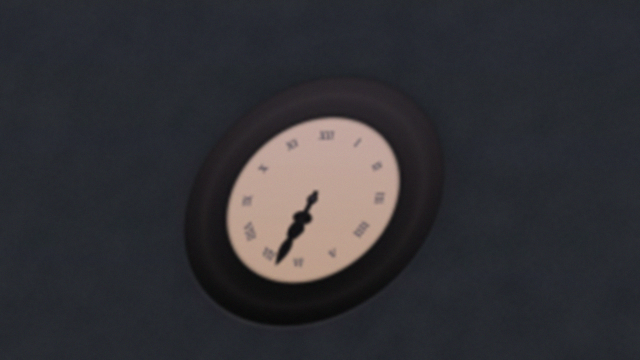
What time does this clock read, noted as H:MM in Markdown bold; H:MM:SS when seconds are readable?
**6:33**
